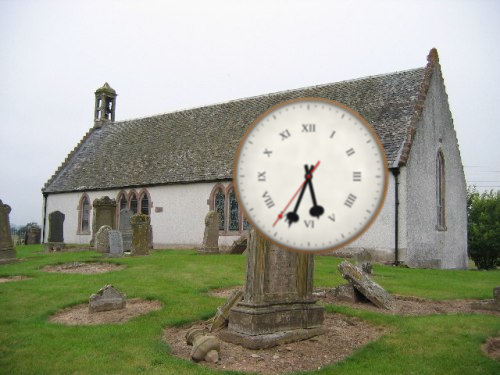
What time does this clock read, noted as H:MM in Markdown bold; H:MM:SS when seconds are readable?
**5:33:36**
